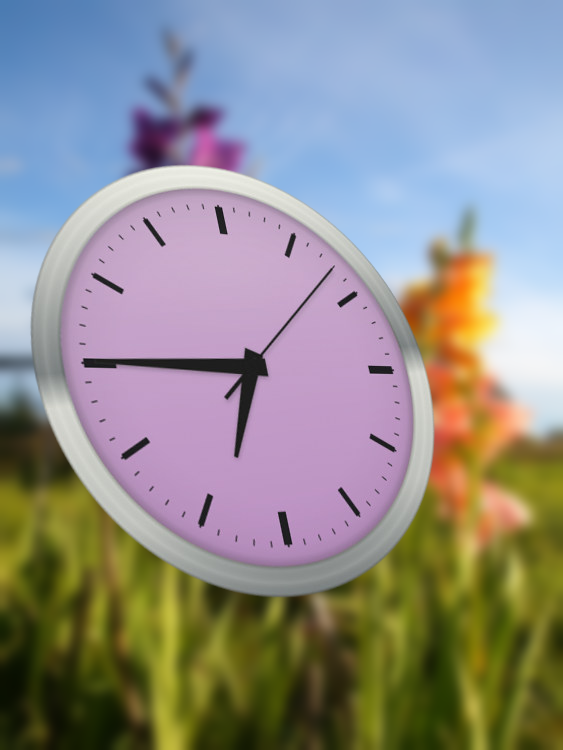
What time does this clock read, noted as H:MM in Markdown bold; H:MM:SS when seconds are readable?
**6:45:08**
